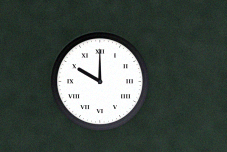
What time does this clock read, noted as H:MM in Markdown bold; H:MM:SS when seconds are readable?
**10:00**
